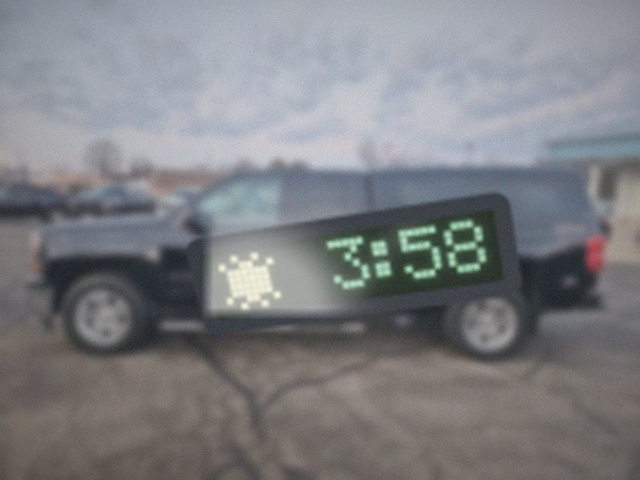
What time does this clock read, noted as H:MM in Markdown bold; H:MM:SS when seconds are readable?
**3:58**
